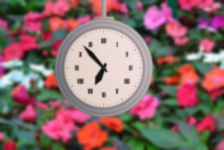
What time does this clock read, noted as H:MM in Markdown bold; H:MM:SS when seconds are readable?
**6:53**
